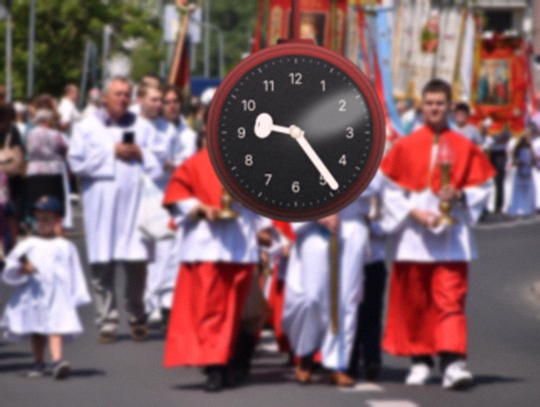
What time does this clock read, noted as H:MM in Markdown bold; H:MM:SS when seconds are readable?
**9:24**
